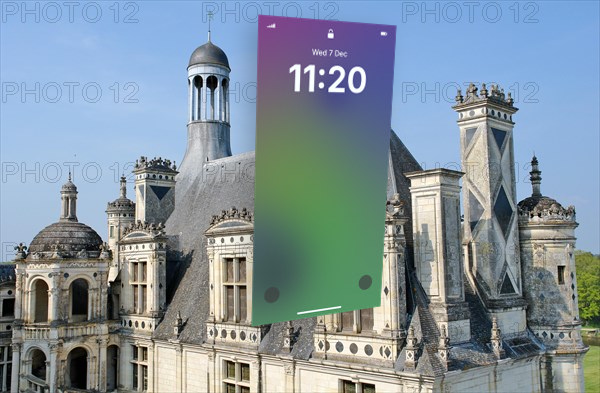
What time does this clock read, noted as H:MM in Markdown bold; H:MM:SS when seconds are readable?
**11:20**
